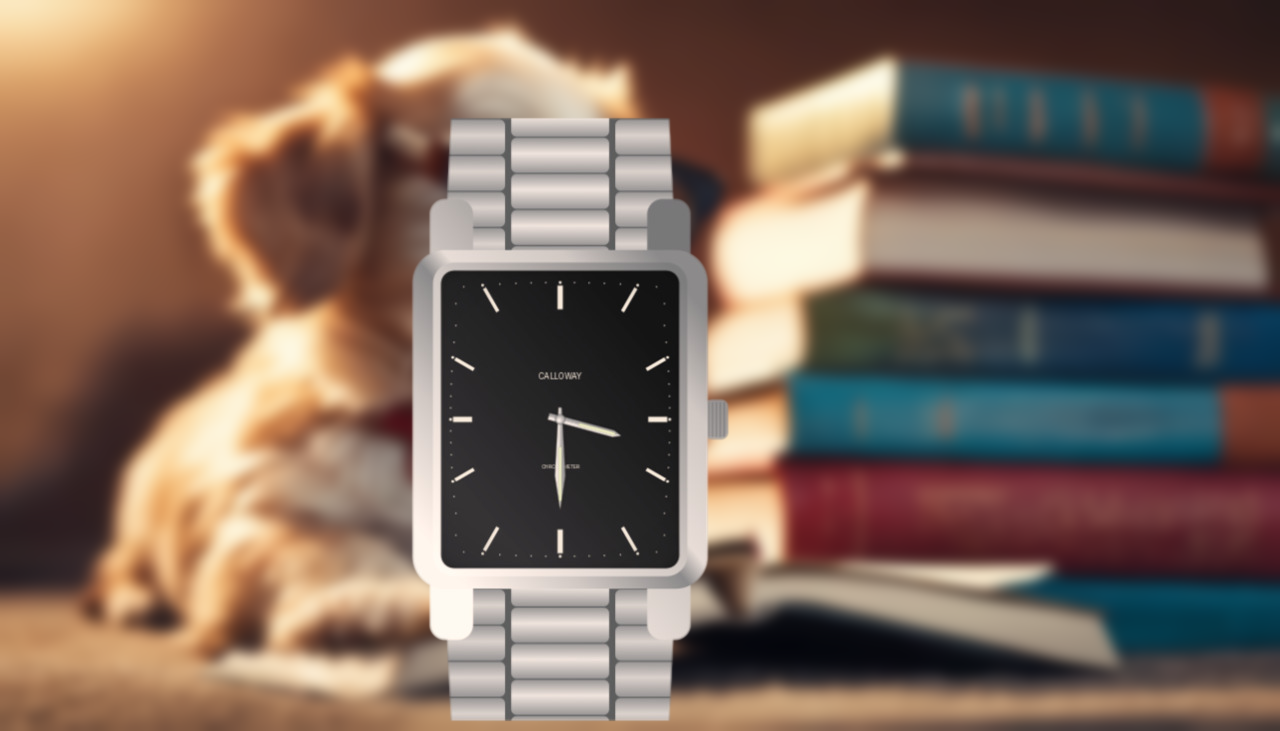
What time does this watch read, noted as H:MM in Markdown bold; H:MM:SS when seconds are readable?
**3:30**
